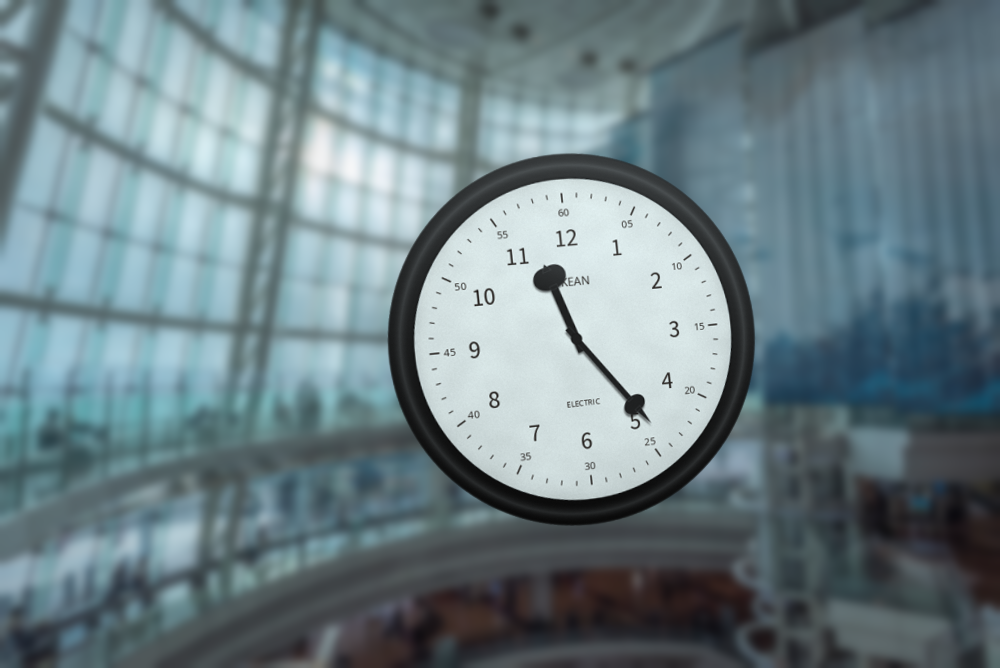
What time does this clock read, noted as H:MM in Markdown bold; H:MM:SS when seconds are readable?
**11:24**
